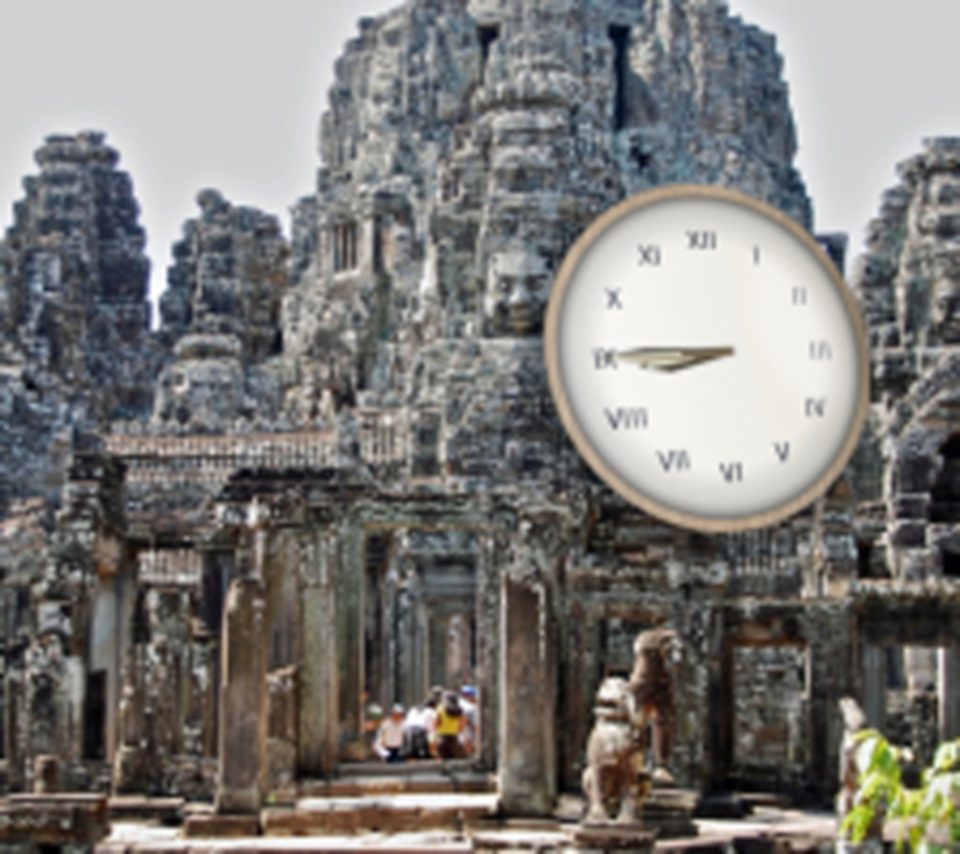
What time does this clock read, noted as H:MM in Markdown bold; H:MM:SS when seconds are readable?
**8:45**
